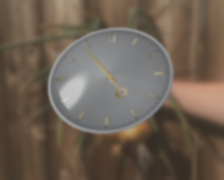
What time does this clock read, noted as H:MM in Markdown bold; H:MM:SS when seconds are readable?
**4:54**
